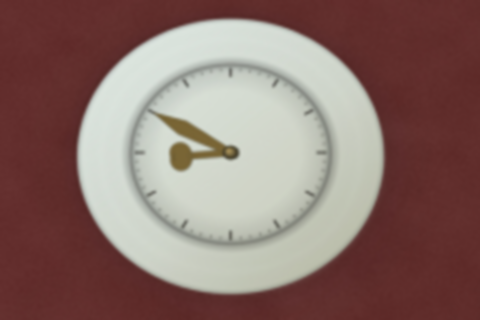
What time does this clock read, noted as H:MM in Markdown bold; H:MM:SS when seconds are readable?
**8:50**
